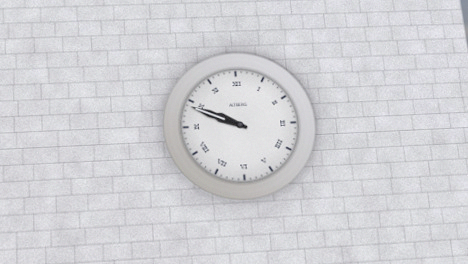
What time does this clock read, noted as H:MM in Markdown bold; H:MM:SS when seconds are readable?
**9:49**
